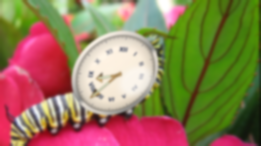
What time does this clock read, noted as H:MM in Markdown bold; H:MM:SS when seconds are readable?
**8:37**
